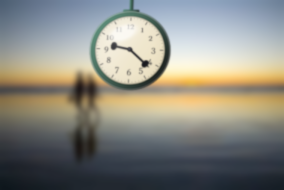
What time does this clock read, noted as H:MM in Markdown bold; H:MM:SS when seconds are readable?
**9:22**
